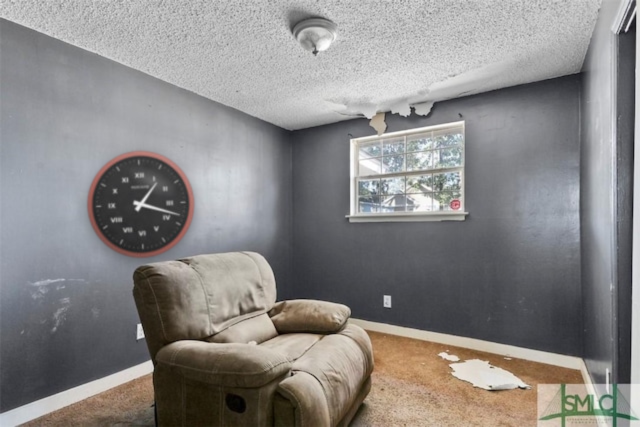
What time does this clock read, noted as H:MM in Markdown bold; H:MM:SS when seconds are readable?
**1:18**
